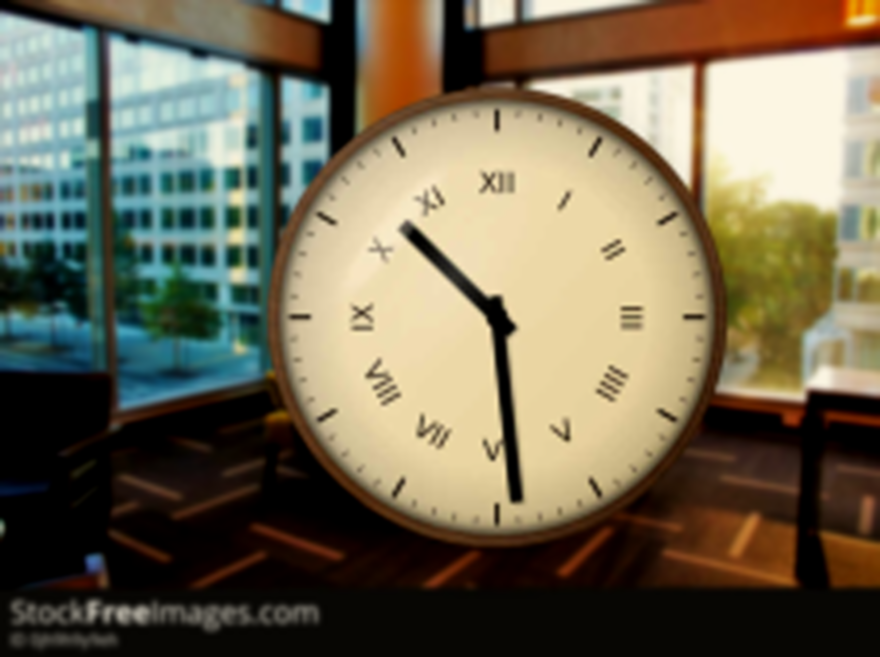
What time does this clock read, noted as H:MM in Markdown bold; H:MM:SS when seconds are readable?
**10:29**
